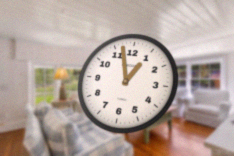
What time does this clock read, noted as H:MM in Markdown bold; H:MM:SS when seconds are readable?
**12:57**
